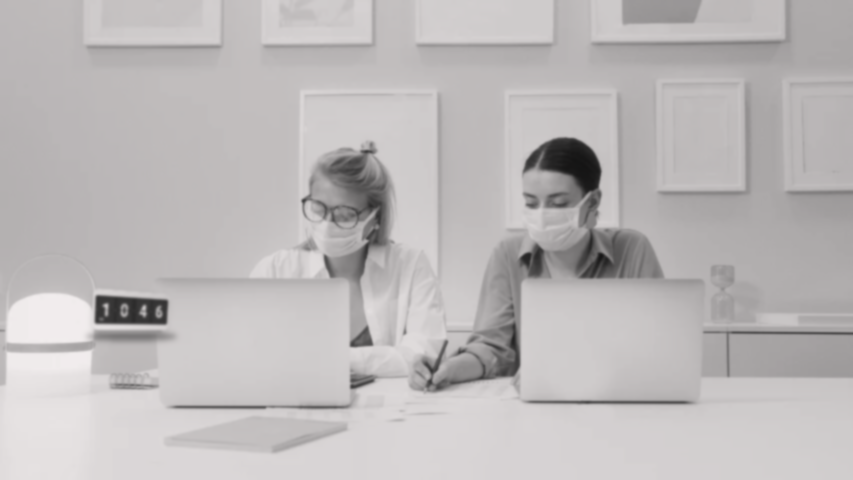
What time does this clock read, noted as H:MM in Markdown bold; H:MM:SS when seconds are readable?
**10:46**
